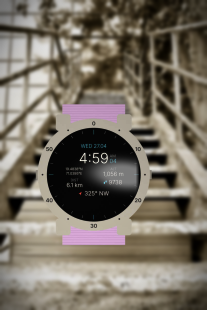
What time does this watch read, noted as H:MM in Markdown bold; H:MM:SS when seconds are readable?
**4:59**
